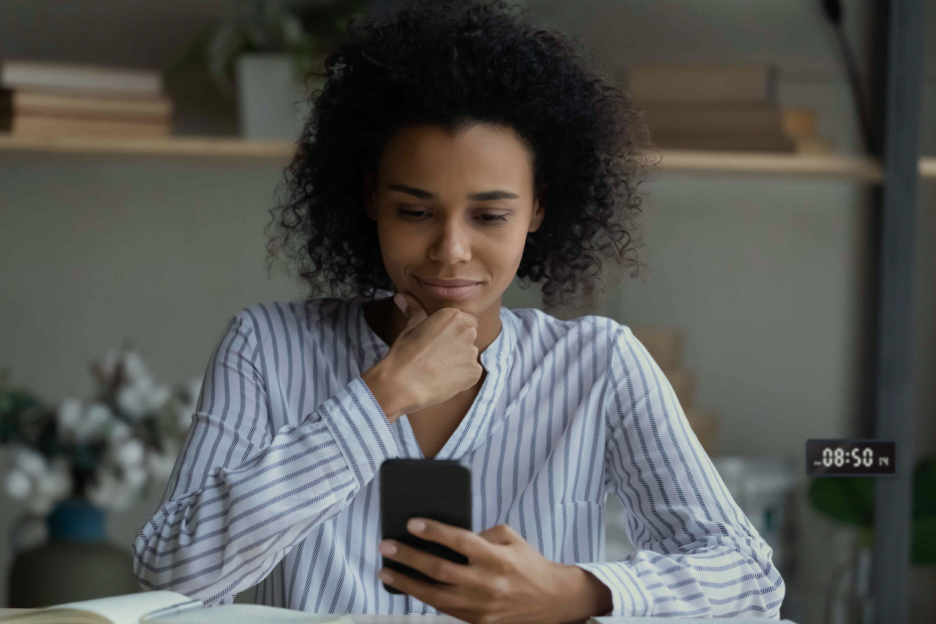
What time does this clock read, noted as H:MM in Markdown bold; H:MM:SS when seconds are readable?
**8:50**
